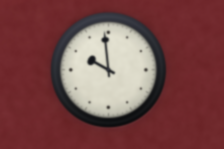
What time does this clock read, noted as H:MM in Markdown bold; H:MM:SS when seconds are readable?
**9:59**
